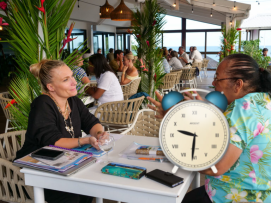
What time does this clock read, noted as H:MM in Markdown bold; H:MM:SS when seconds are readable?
**9:31**
